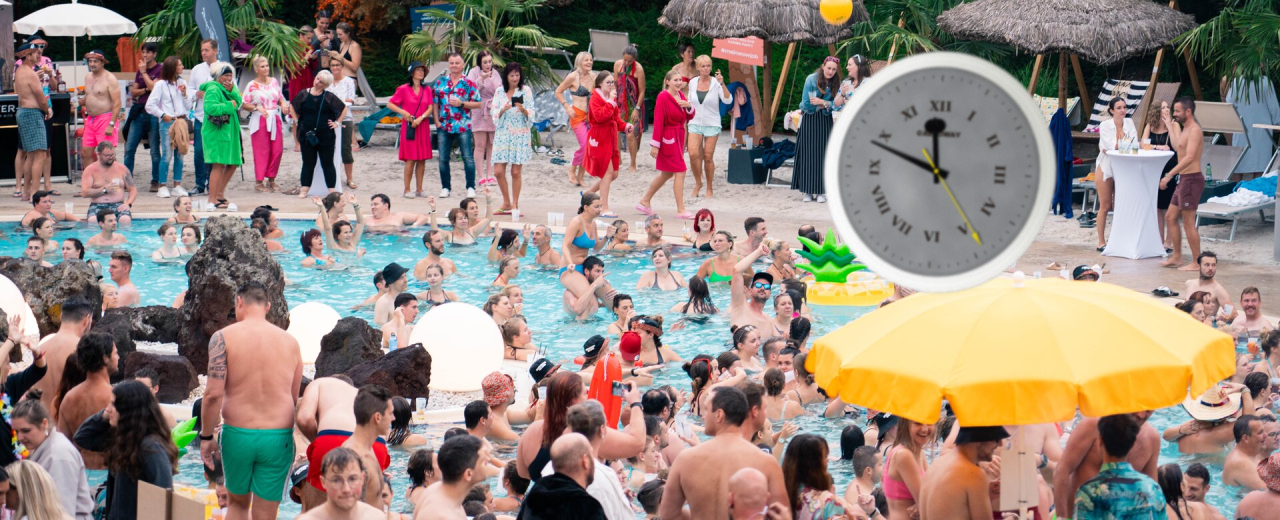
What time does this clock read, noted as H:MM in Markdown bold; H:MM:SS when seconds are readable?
**11:48:24**
